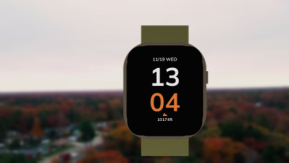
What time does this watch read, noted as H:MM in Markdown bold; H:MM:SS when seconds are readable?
**13:04**
